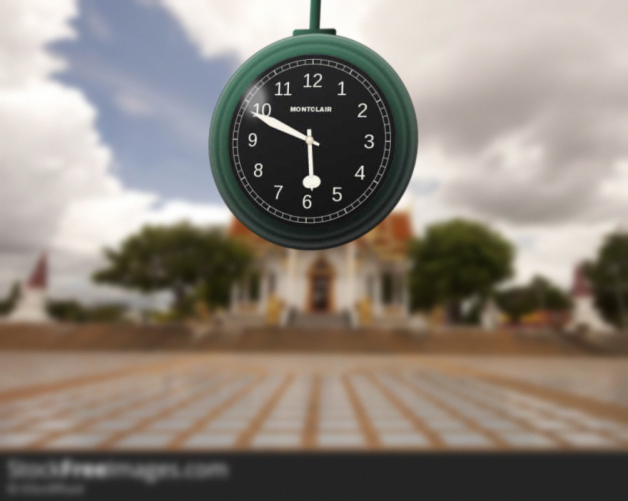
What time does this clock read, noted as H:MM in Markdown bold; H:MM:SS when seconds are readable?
**5:49**
